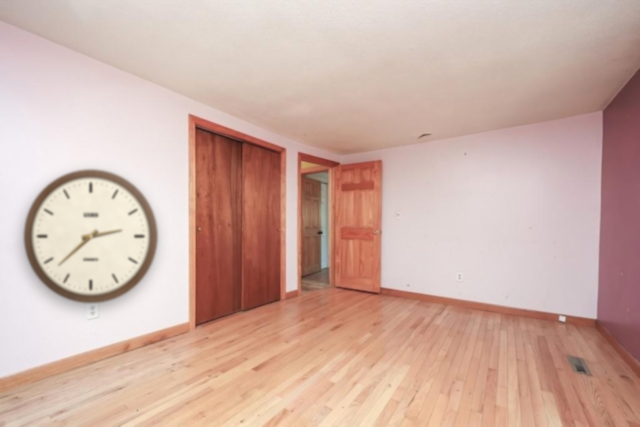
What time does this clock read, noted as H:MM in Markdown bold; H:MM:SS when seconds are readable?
**2:38**
